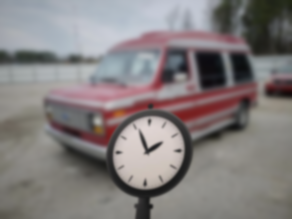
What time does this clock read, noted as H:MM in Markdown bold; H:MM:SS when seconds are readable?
**1:56**
